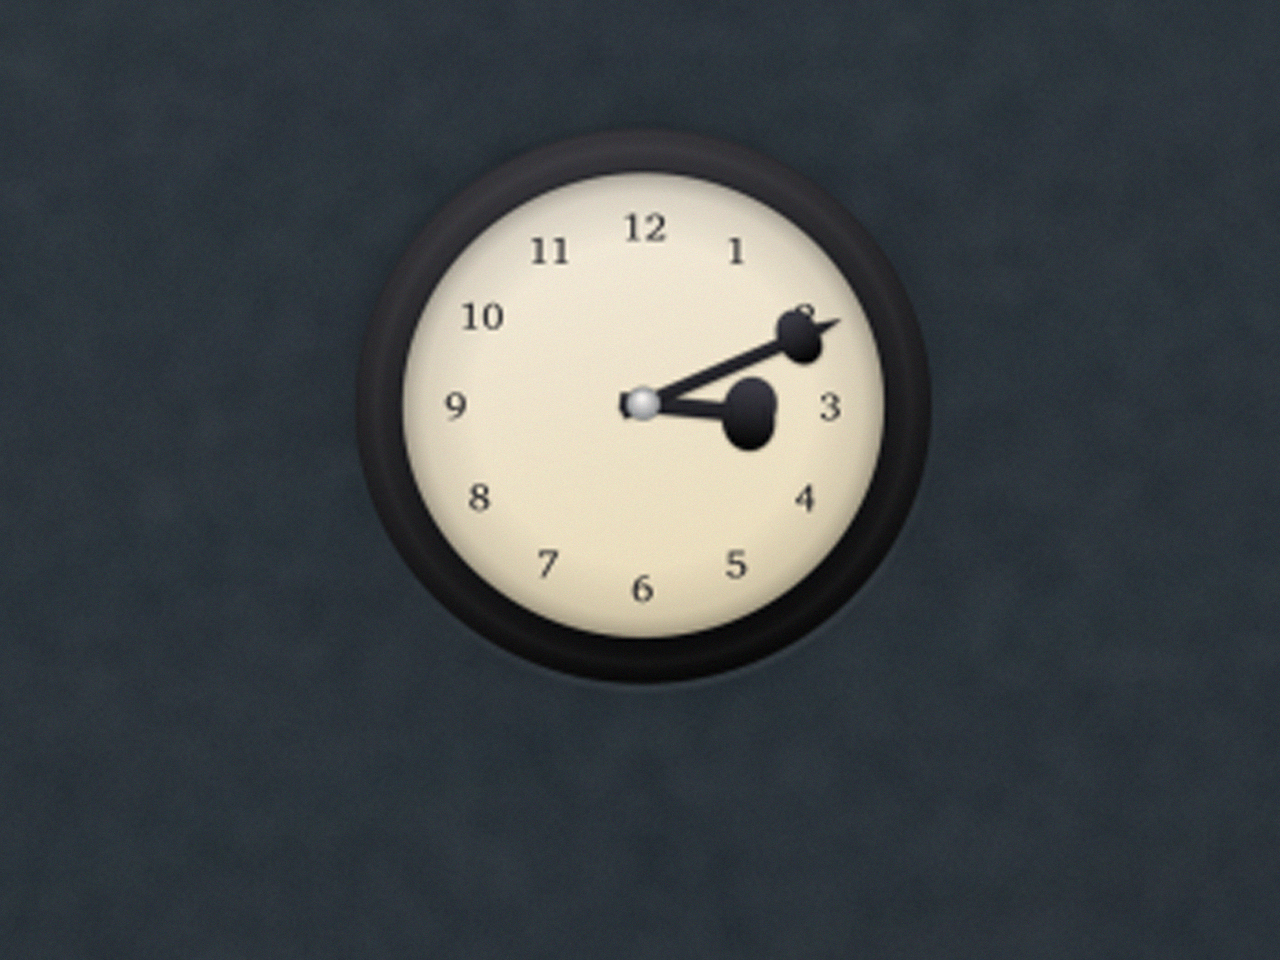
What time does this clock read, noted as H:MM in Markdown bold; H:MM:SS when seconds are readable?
**3:11**
